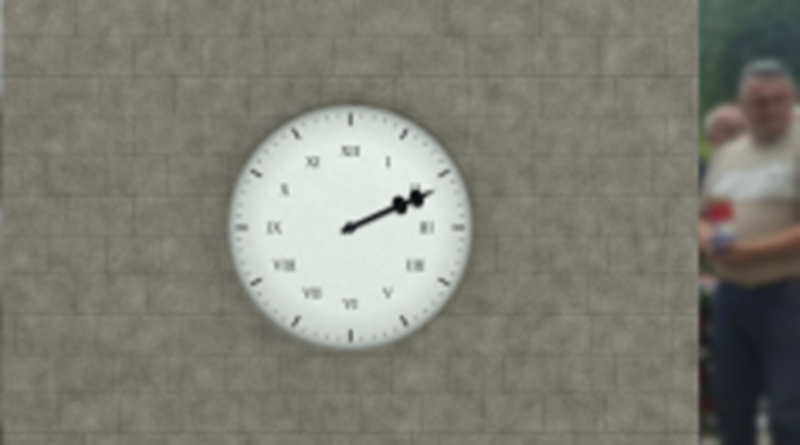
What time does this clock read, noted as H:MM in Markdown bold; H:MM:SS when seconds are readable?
**2:11**
